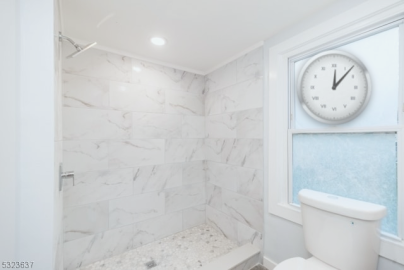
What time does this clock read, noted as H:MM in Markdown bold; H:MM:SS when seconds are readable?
**12:07**
